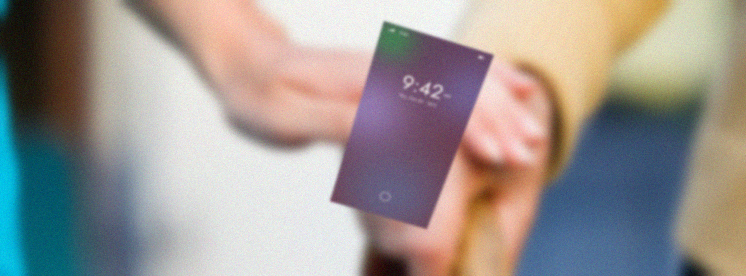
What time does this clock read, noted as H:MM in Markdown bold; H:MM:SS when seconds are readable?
**9:42**
